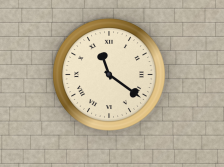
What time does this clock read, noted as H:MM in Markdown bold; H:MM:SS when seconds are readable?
**11:21**
